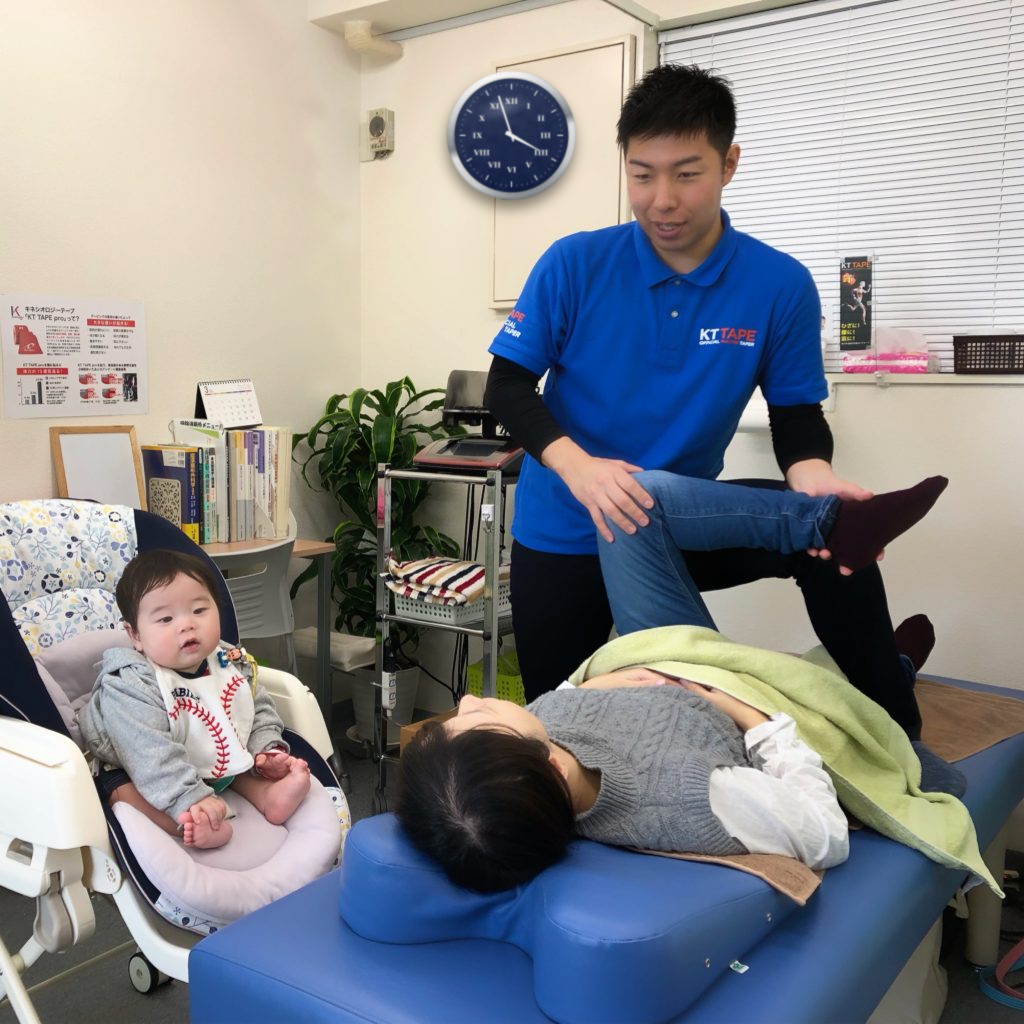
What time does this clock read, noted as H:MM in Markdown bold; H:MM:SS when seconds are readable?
**3:57**
